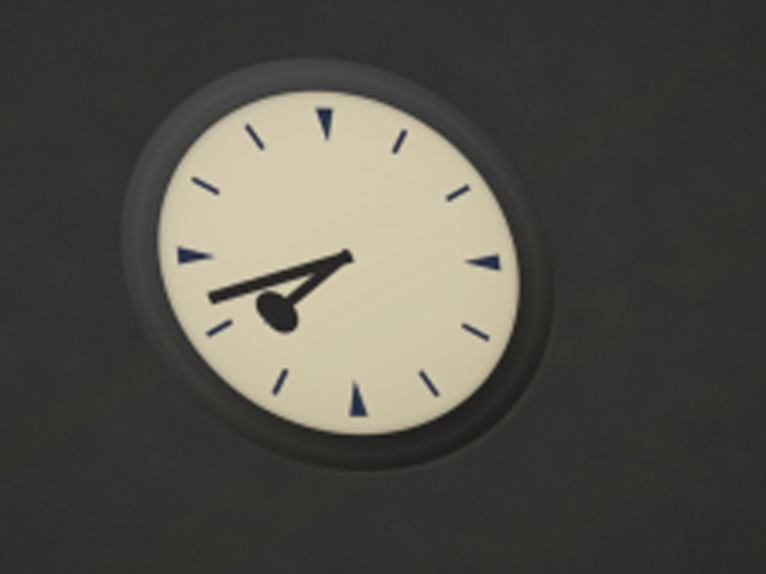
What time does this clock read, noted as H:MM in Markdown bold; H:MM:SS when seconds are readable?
**7:42**
